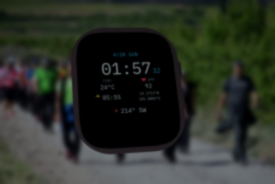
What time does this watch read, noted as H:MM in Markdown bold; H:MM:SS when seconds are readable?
**1:57**
